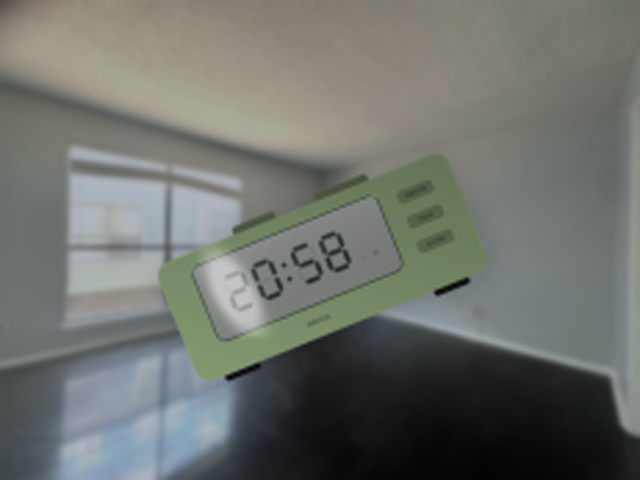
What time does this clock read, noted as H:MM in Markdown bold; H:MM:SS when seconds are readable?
**20:58**
